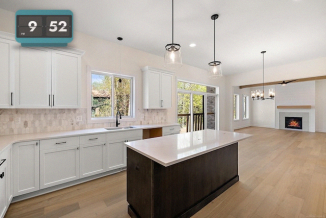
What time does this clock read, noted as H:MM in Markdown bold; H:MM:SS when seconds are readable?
**9:52**
